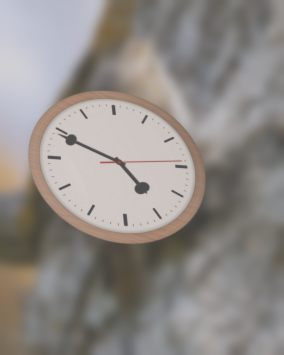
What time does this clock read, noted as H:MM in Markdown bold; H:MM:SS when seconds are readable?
**4:49:14**
